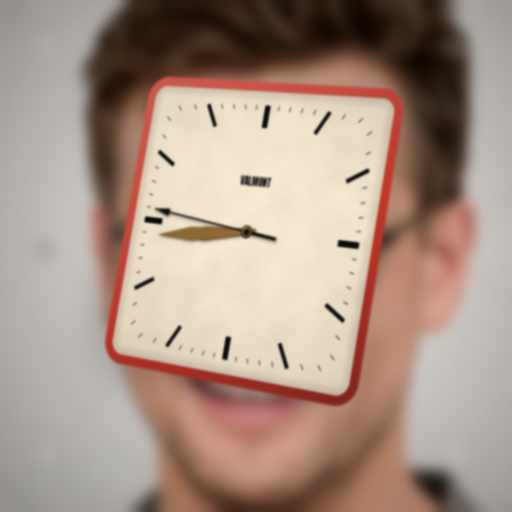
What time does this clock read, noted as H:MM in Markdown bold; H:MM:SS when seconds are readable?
**8:43:46**
